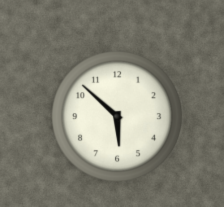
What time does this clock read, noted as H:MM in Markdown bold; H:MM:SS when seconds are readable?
**5:52**
